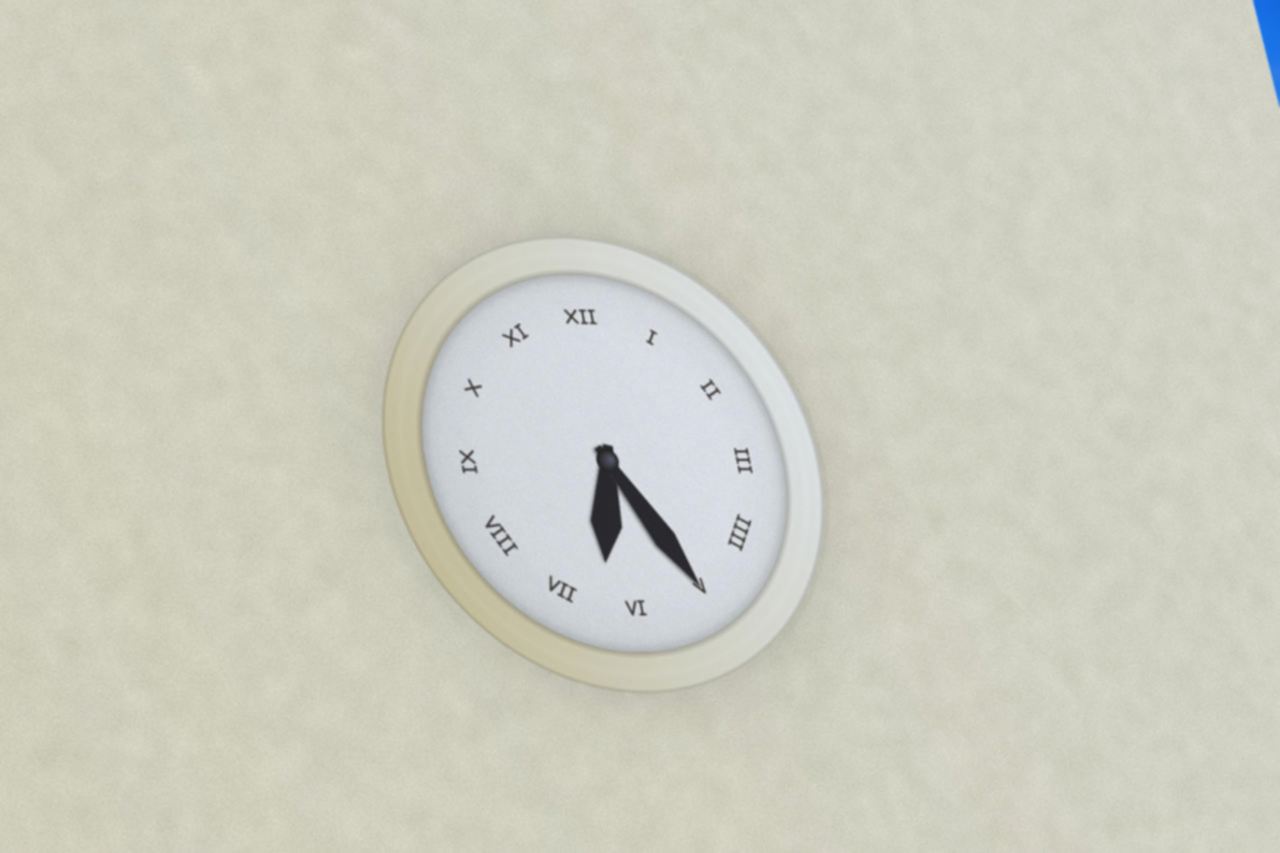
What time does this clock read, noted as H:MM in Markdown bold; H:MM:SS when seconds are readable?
**6:25**
